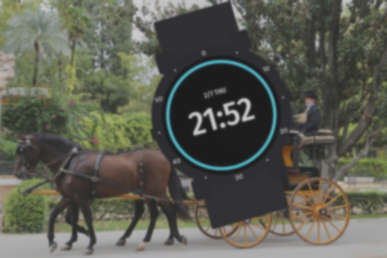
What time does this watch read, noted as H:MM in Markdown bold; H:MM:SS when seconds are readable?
**21:52**
